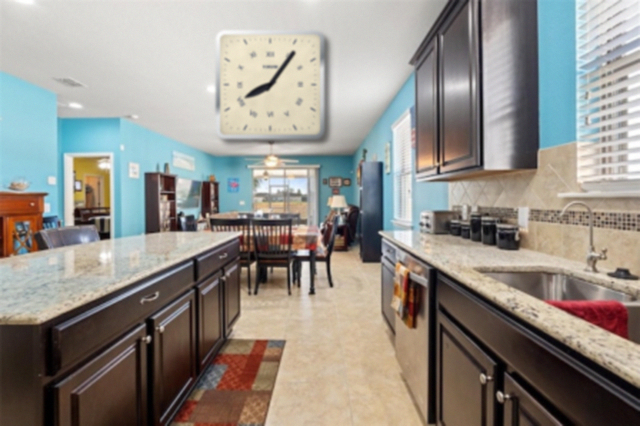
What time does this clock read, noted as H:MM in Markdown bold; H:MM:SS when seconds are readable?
**8:06**
